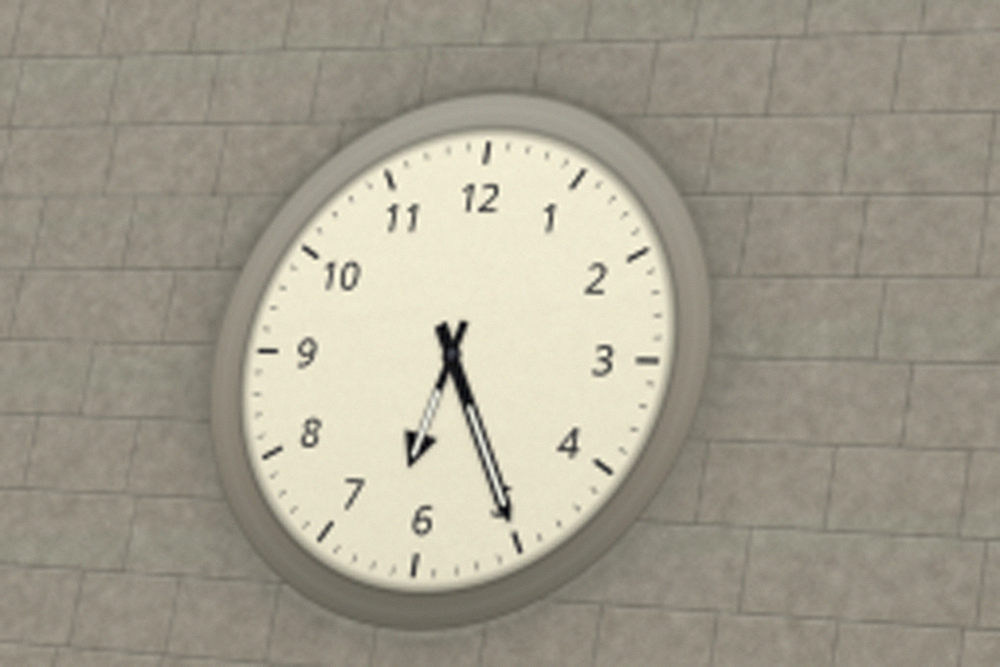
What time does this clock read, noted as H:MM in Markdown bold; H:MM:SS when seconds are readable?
**6:25**
